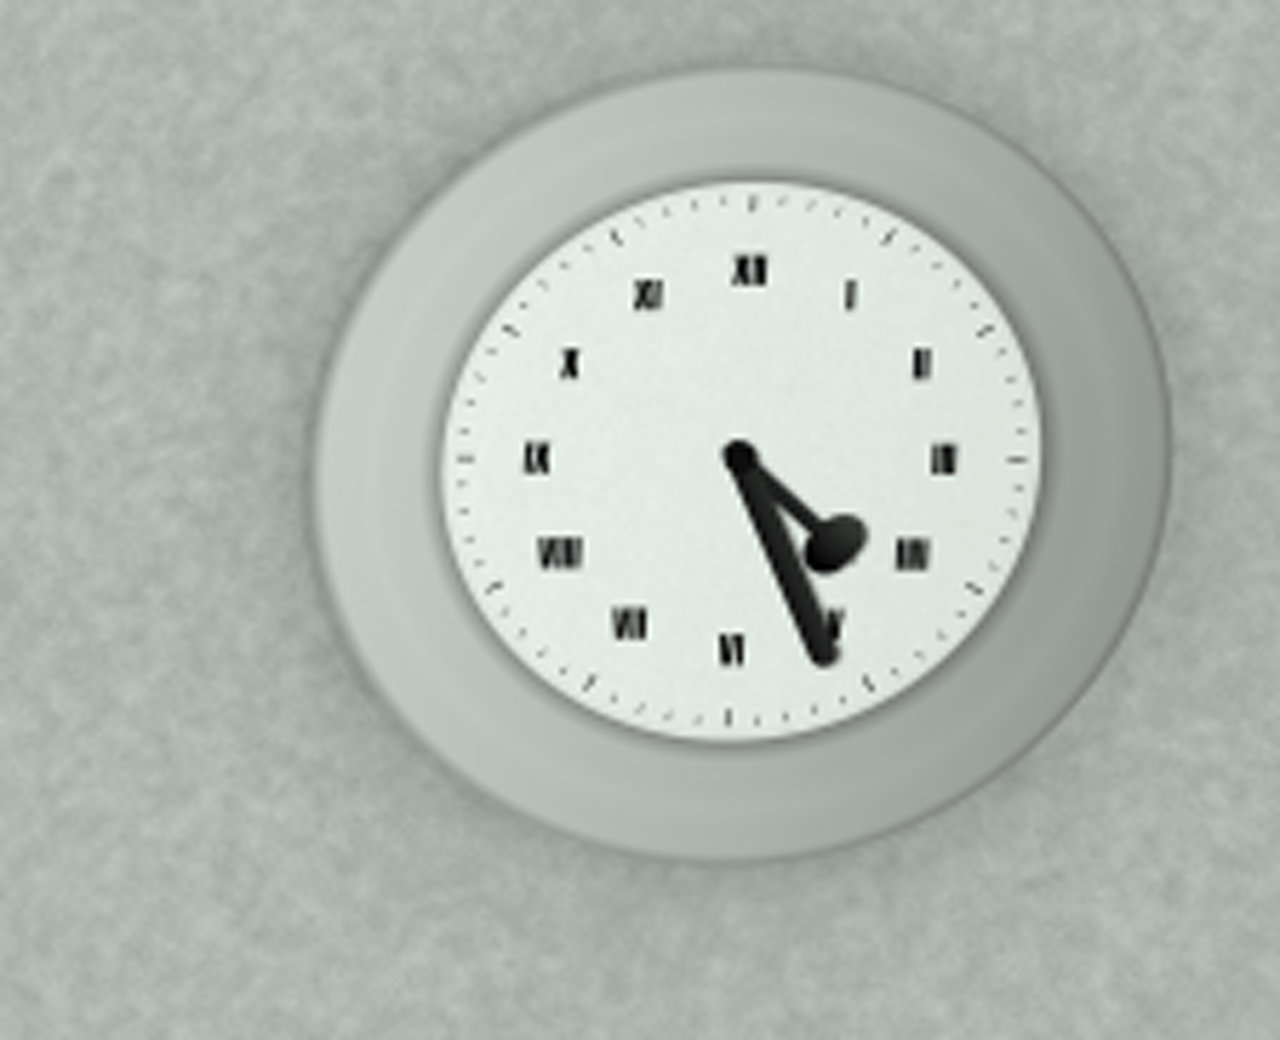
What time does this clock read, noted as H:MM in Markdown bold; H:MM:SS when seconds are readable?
**4:26**
